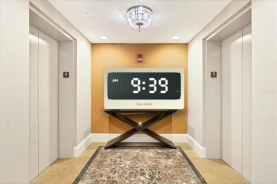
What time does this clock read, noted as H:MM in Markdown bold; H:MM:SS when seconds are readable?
**9:39**
